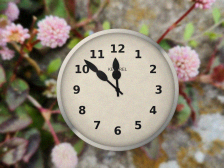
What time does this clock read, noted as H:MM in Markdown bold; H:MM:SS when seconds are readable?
**11:52**
